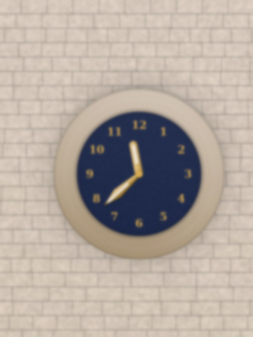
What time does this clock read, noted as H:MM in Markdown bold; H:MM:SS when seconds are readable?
**11:38**
